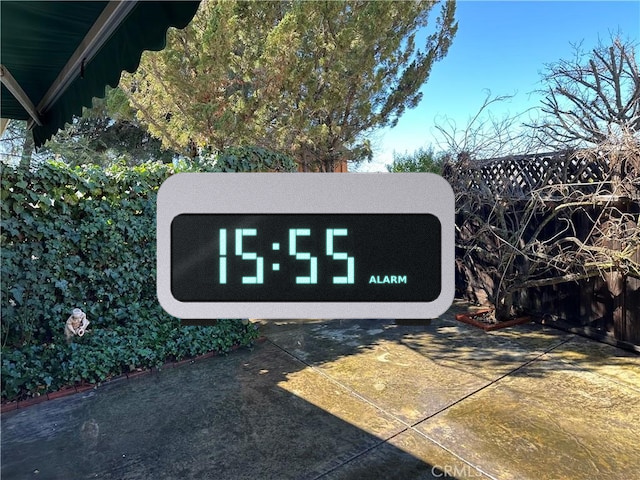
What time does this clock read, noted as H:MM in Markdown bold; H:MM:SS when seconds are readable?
**15:55**
